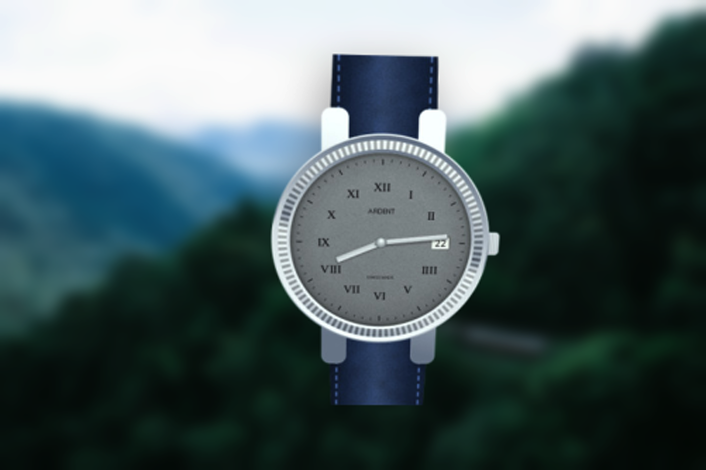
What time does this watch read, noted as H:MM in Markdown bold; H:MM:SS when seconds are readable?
**8:14**
